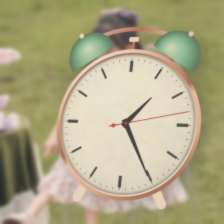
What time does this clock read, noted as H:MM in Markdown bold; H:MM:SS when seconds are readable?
**1:25:13**
